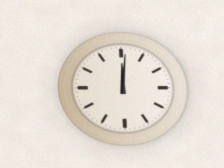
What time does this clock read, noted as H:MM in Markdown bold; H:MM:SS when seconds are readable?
**12:01**
